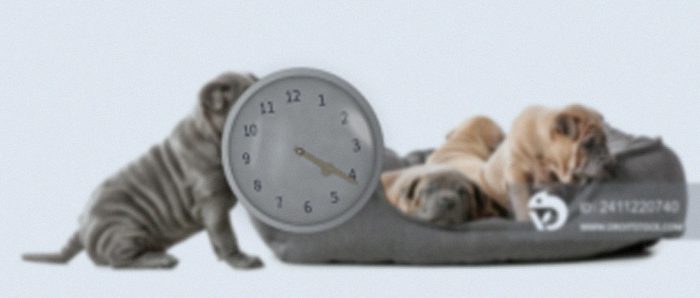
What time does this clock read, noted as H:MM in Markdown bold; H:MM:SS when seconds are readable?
**4:21**
